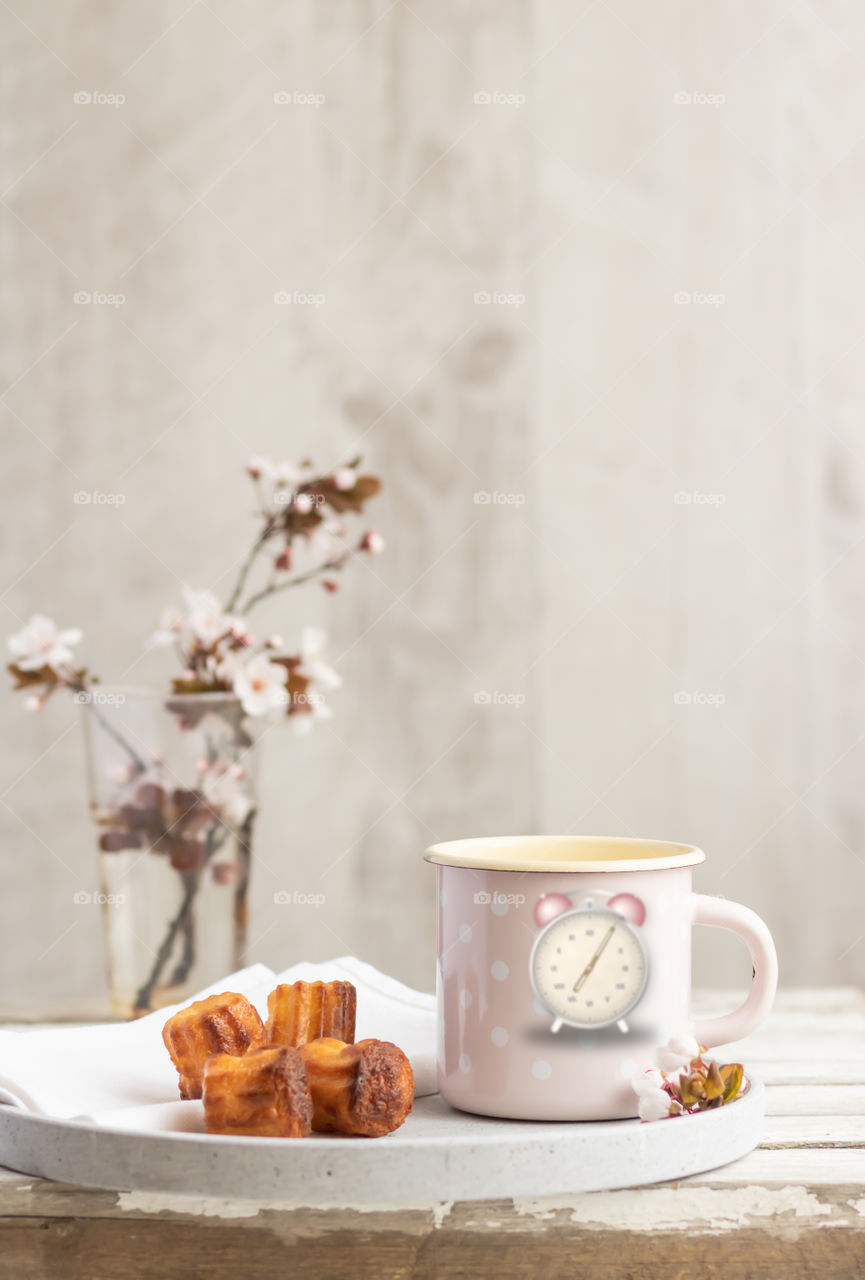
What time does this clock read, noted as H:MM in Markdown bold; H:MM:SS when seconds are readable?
**7:05**
